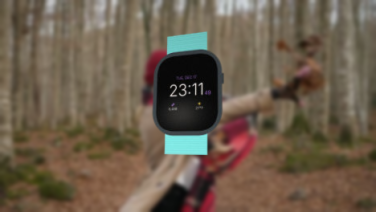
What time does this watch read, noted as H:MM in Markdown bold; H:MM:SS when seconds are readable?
**23:11**
